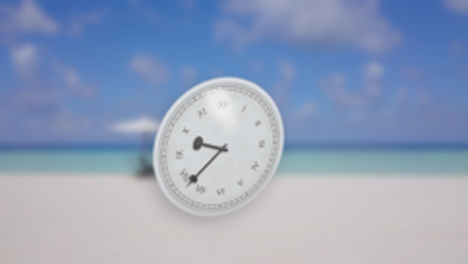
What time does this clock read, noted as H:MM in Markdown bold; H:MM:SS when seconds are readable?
**9:38**
